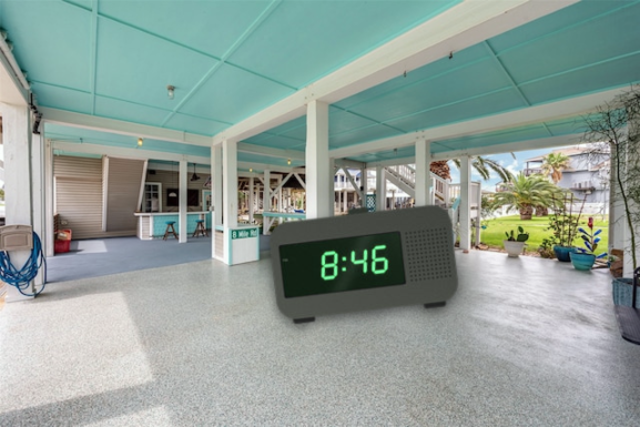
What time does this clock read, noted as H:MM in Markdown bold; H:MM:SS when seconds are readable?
**8:46**
